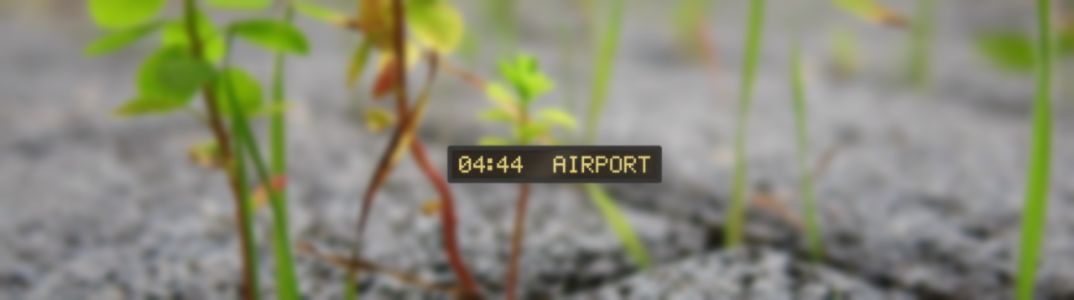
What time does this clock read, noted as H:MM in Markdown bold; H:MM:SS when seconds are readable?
**4:44**
